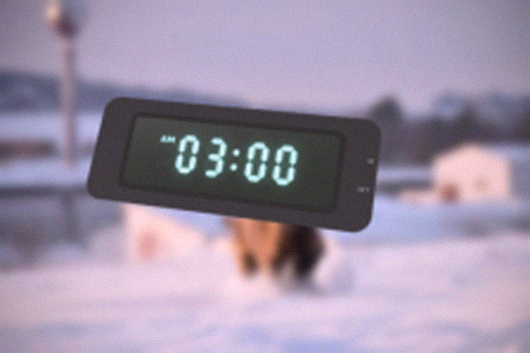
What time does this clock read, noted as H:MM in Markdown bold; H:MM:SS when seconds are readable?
**3:00**
